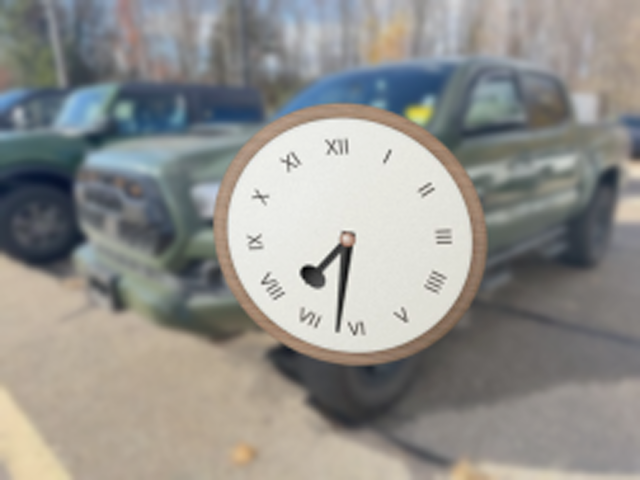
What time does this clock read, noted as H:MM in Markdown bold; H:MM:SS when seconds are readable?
**7:32**
